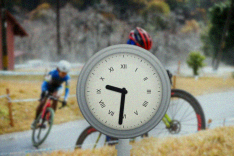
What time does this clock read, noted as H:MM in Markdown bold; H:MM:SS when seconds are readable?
**9:31**
